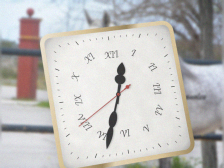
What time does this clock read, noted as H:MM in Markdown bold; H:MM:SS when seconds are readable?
**12:33:40**
